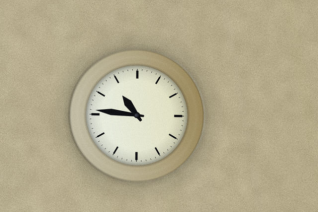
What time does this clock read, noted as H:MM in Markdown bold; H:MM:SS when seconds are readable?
**10:46**
